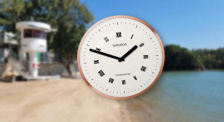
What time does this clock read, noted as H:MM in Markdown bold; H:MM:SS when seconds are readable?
**1:49**
